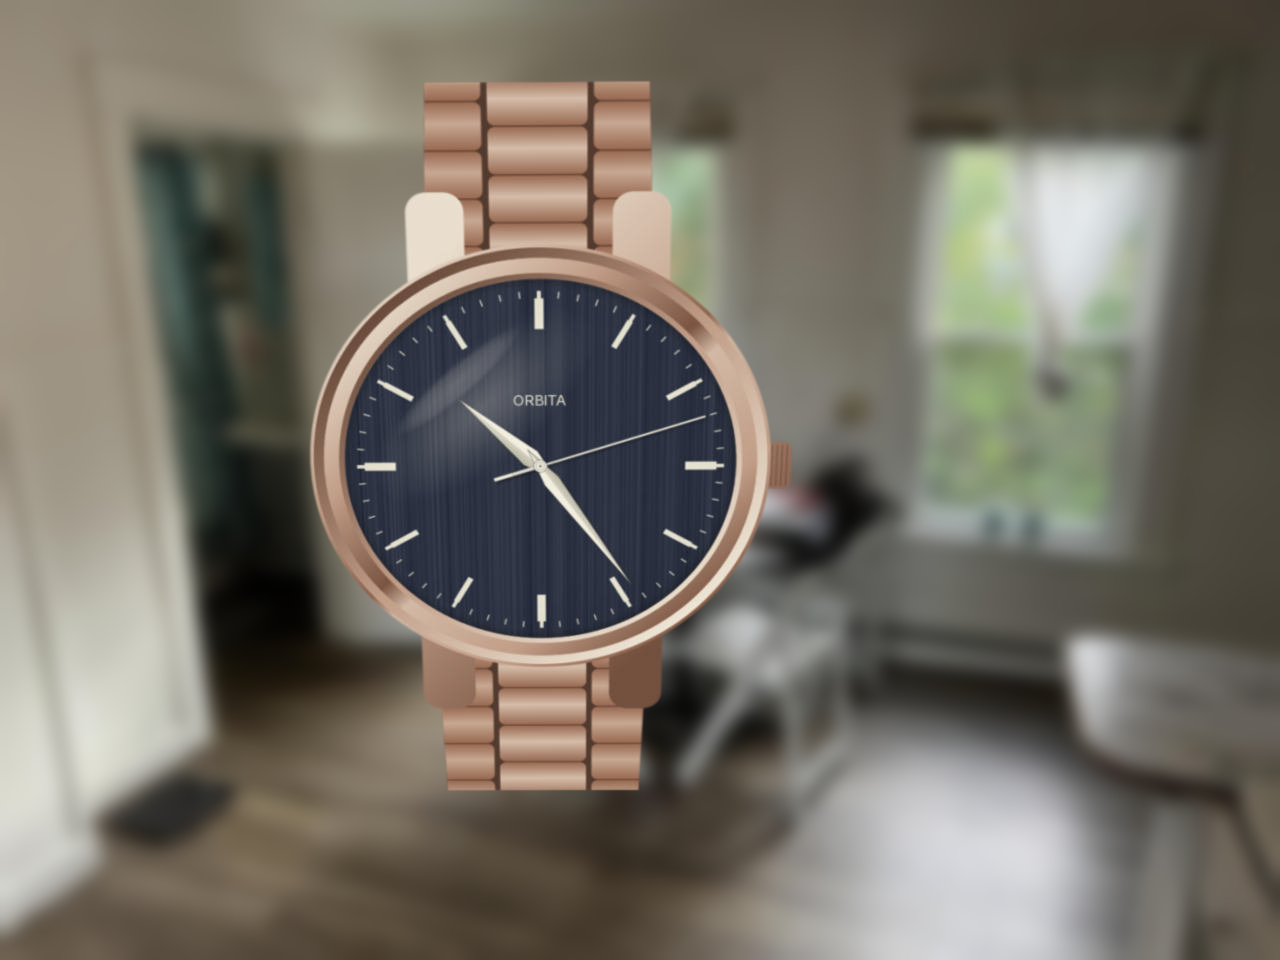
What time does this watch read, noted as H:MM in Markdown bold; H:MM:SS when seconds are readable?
**10:24:12**
